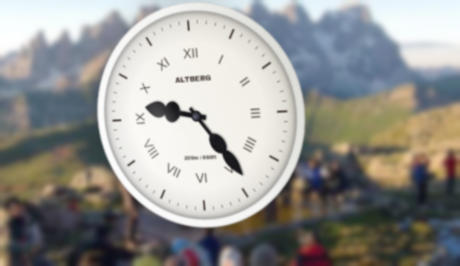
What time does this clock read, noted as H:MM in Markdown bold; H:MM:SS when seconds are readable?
**9:24**
